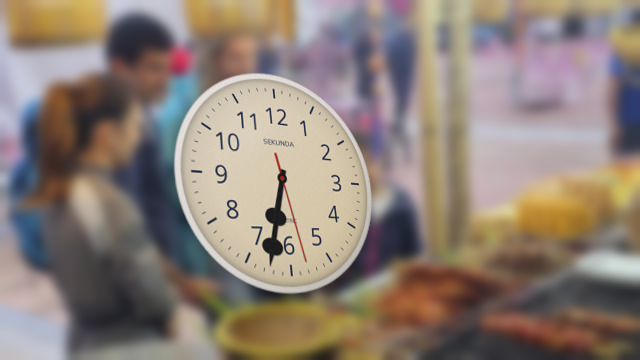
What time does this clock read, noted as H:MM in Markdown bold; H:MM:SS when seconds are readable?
**6:32:28**
